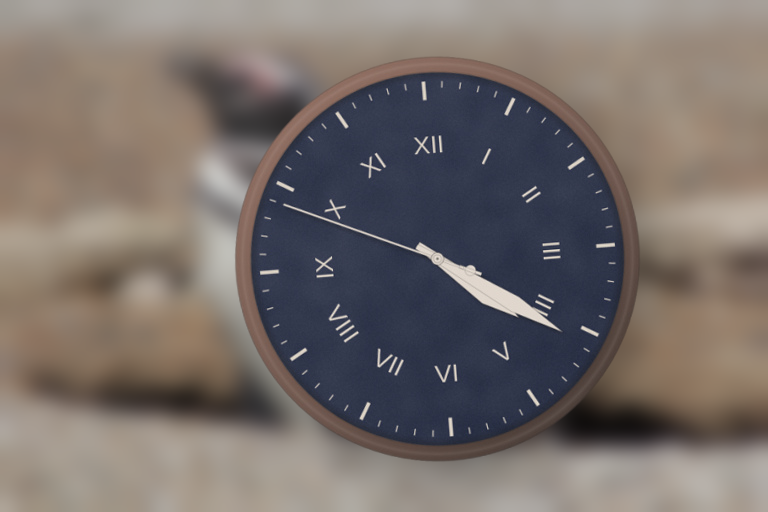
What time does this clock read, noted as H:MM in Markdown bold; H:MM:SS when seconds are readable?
**4:20:49**
